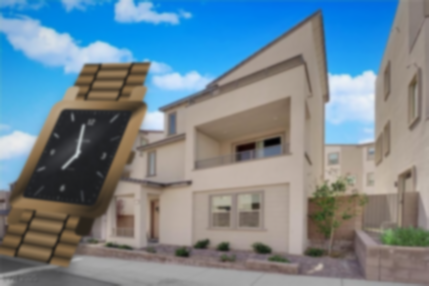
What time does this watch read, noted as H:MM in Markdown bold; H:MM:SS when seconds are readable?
**6:58**
